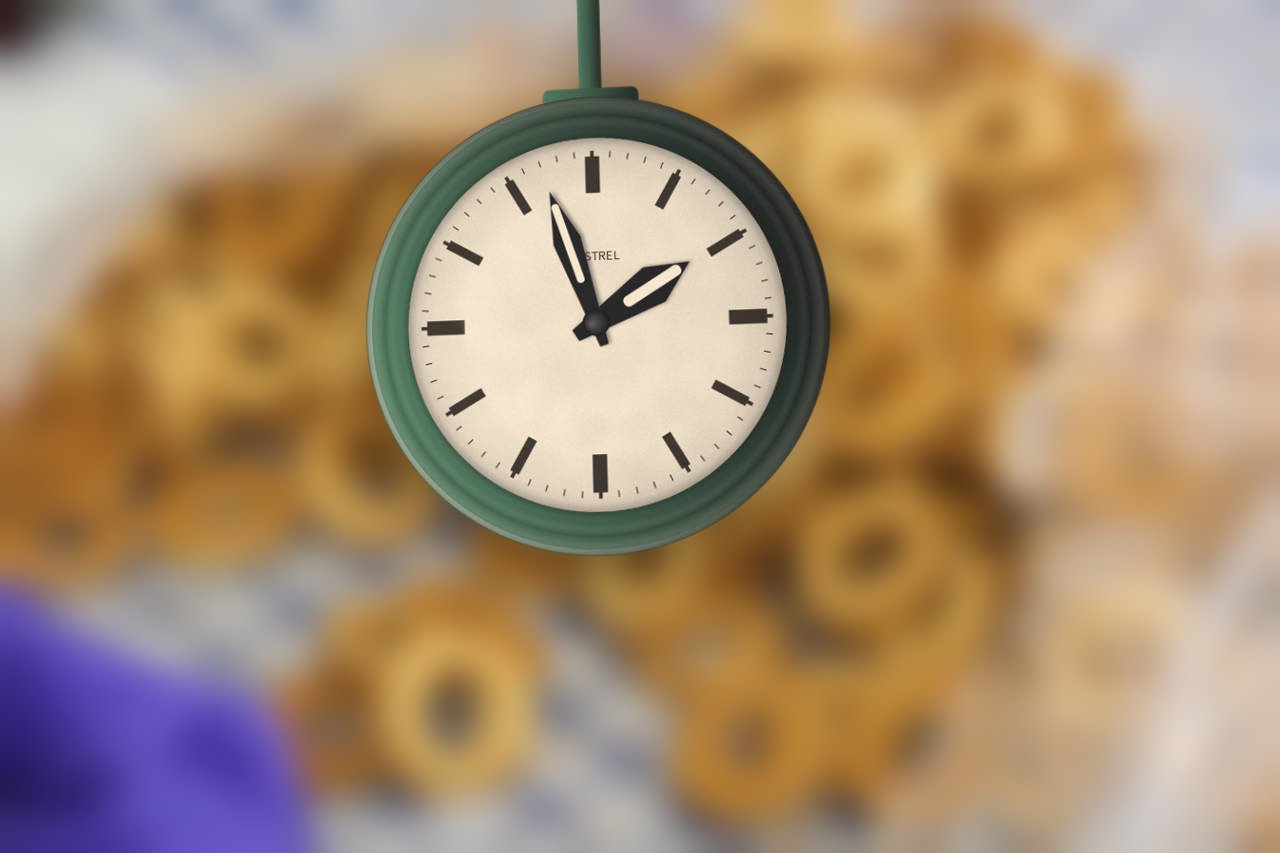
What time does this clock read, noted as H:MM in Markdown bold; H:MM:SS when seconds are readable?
**1:57**
